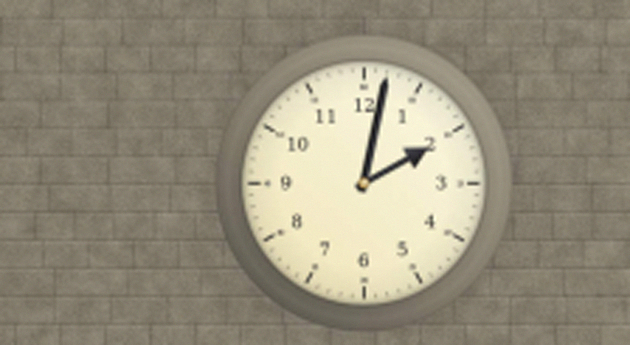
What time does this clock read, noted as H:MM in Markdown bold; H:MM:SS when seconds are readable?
**2:02**
